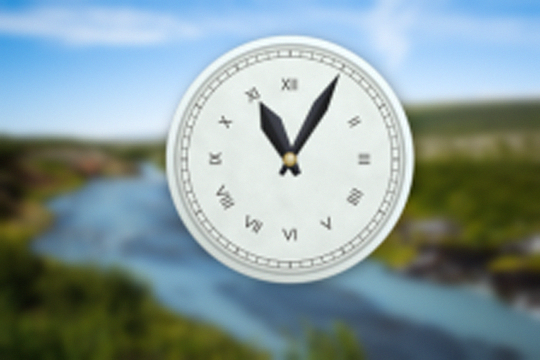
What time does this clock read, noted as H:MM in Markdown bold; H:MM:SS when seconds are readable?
**11:05**
